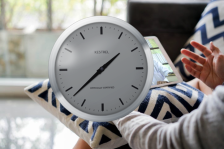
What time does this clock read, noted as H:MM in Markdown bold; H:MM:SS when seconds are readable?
**1:38**
